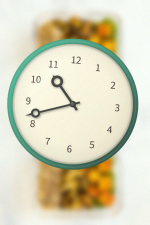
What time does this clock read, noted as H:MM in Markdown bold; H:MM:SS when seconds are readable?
**10:42**
